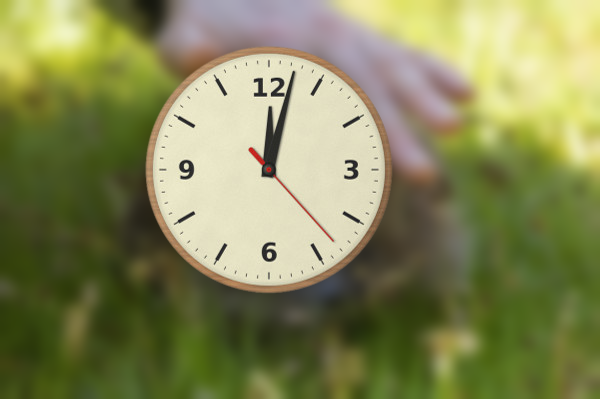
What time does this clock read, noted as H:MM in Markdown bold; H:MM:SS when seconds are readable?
**12:02:23**
